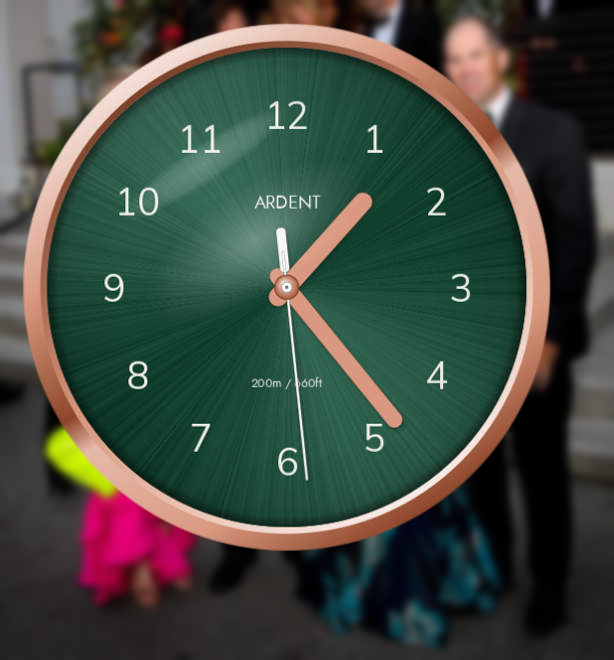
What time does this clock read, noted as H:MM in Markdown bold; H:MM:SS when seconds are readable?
**1:23:29**
